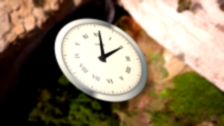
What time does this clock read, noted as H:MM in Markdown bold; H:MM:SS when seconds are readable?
**2:01**
